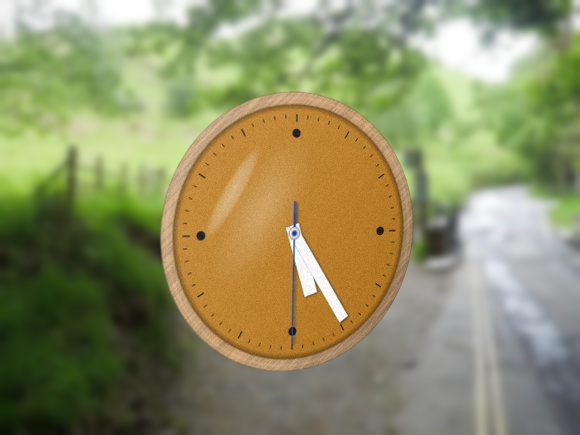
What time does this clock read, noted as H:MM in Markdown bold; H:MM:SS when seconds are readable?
**5:24:30**
